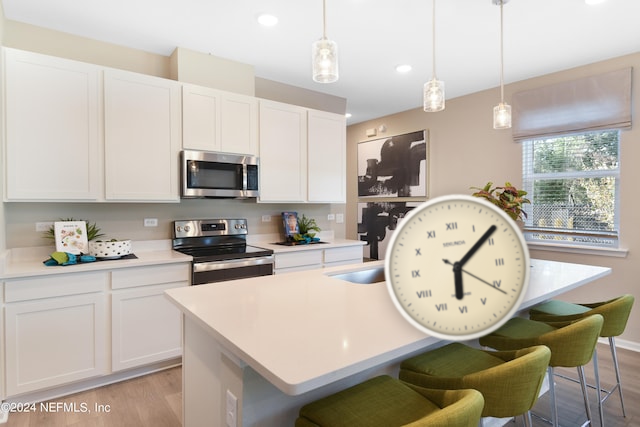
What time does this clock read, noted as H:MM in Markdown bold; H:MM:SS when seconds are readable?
**6:08:21**
